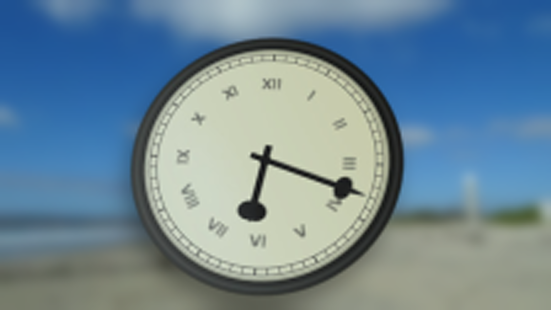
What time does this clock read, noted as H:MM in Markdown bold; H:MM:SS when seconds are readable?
**6:18**
